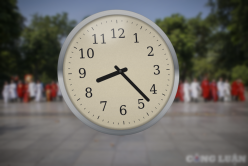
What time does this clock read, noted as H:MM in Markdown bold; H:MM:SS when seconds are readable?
**8:23**
